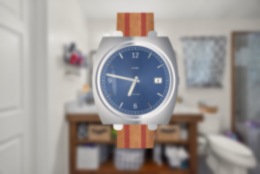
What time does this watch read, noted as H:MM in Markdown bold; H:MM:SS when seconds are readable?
**6:47**
